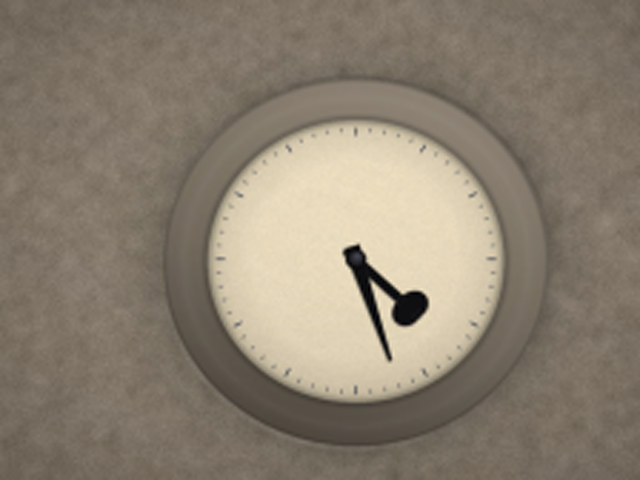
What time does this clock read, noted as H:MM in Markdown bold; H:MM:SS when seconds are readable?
**4:27**
